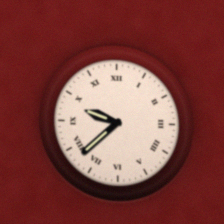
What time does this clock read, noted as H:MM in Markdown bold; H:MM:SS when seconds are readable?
**9:38**
